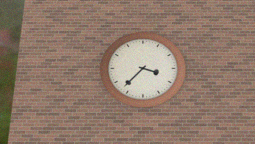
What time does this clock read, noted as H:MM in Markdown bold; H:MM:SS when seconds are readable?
**3:37**
